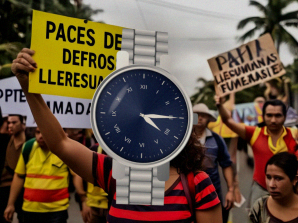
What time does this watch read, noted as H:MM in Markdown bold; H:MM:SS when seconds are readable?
**4:15**
